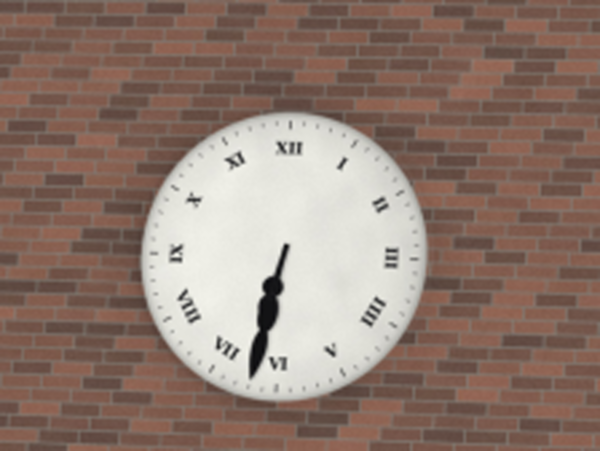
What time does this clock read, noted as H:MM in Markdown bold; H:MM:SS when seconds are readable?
**6:32**
